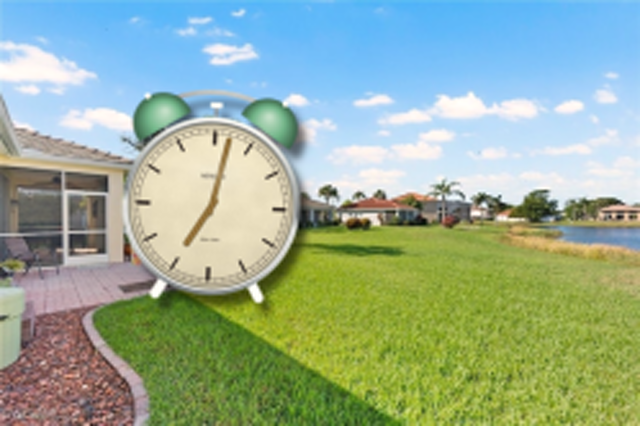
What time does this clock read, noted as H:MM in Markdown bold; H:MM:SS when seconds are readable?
**7:02**
